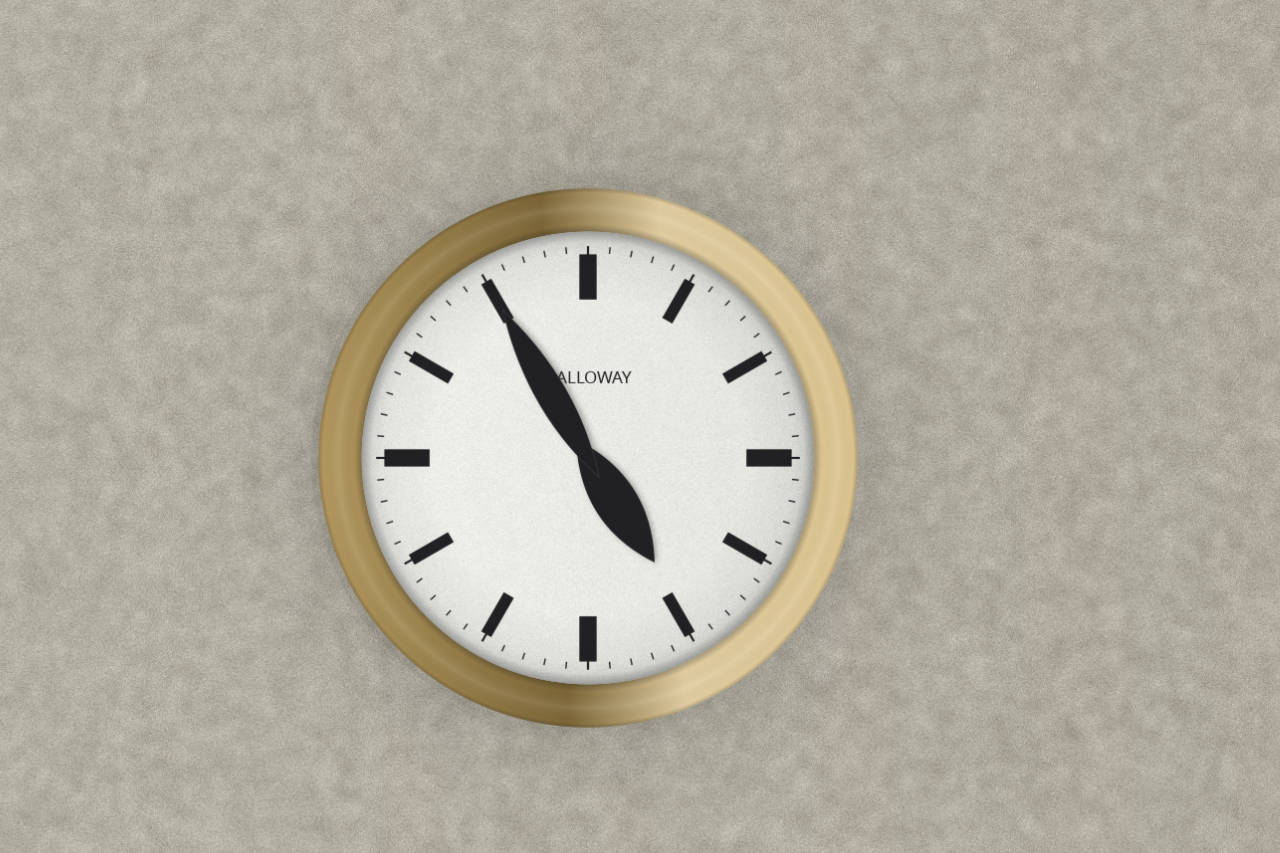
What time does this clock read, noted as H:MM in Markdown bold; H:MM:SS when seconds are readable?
**4:55**
